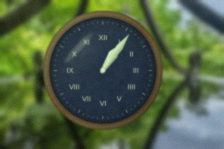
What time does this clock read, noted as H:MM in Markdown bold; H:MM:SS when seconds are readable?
**1:06**
